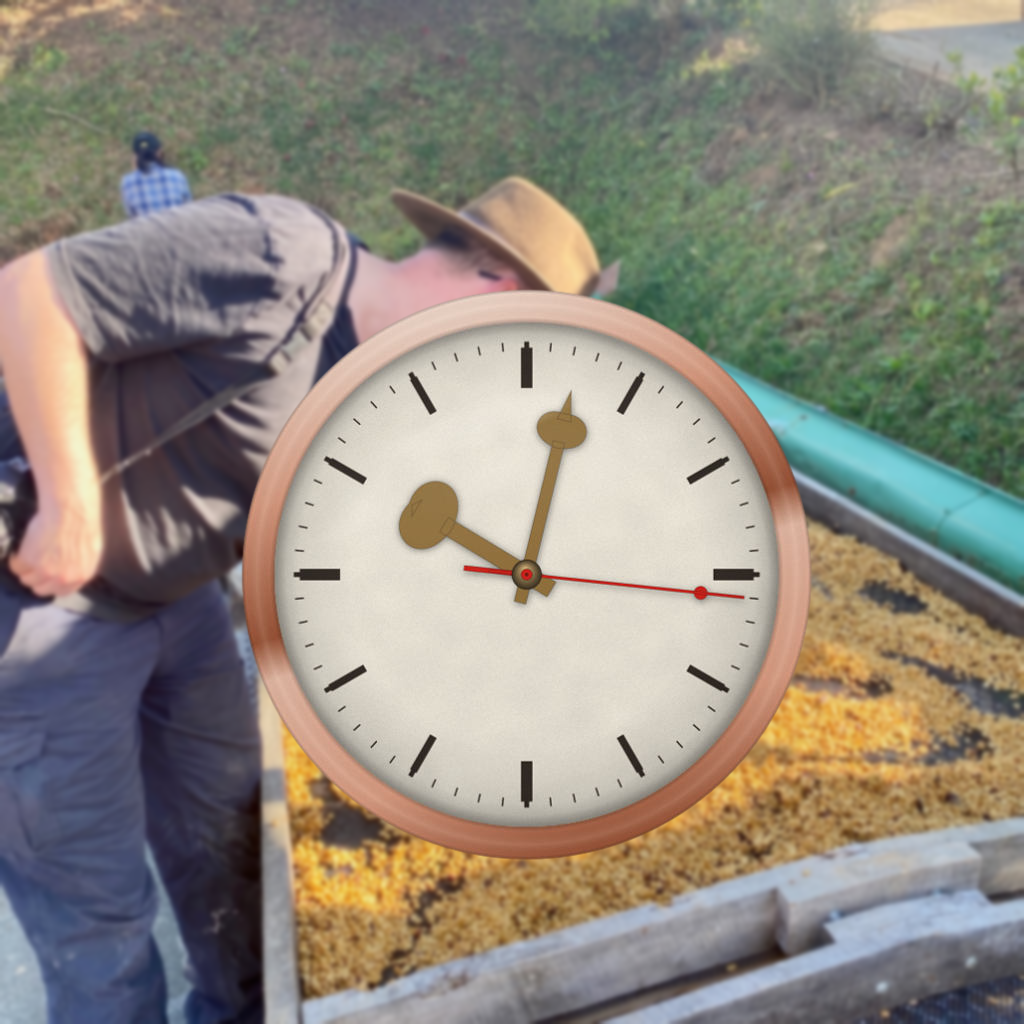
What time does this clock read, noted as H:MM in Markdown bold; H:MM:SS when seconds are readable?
**10:02:16**
